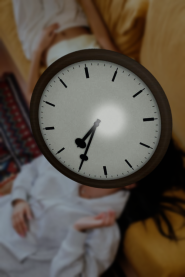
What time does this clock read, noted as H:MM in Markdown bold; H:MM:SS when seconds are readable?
**7:35**
